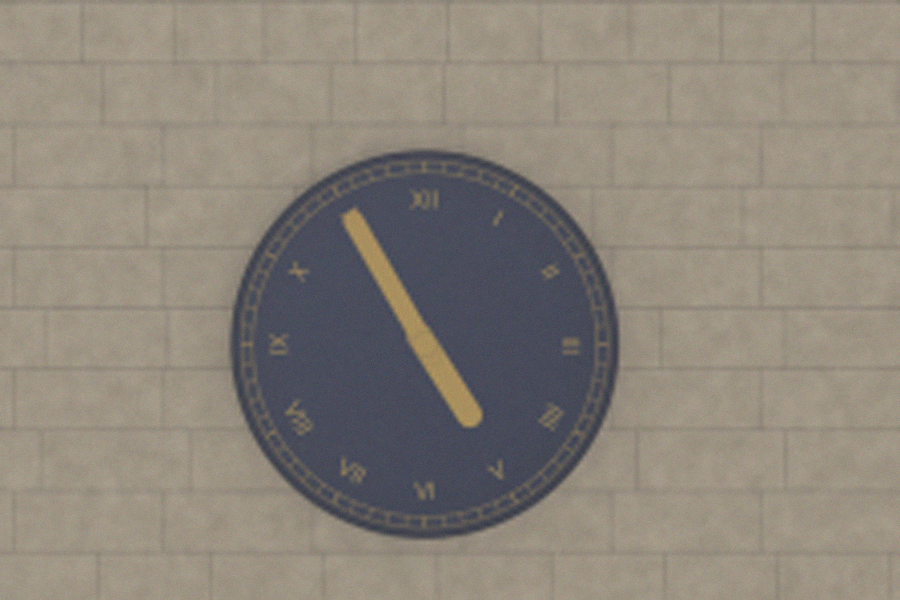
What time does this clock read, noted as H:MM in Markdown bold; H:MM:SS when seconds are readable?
**4:55**
